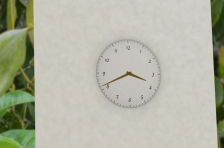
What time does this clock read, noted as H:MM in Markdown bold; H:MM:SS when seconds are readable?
**3:41**
